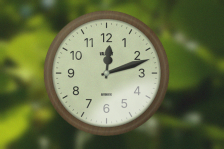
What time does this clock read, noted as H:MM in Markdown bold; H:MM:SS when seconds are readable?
**12:12**
